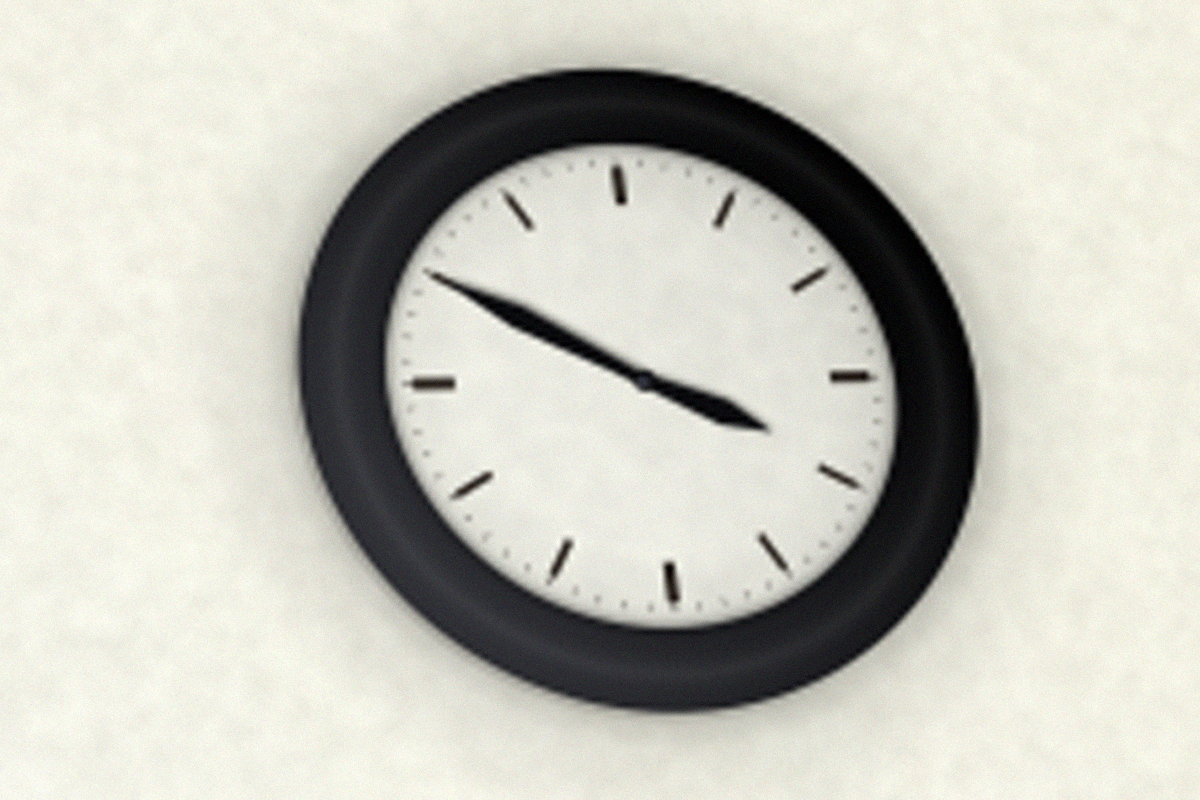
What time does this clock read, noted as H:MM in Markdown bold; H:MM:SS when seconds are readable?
**3:50**
